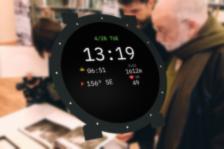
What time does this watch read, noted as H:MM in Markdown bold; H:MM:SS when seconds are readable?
**13:19**
